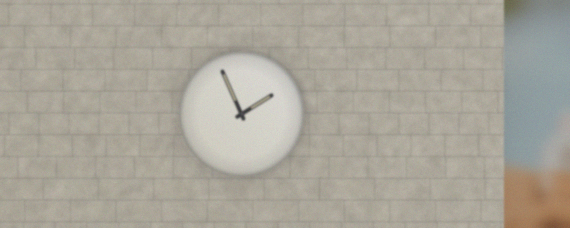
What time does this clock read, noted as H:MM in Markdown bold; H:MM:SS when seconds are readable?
**1:56**
